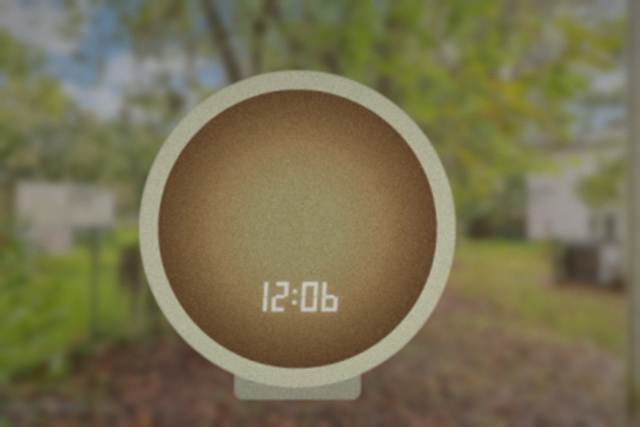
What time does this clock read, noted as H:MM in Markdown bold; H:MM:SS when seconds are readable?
**12:06**
